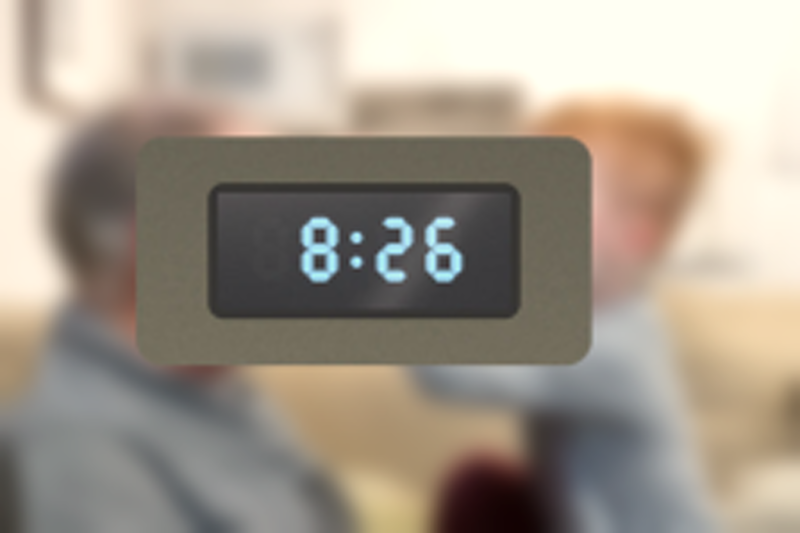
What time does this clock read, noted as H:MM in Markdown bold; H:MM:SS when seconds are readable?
**8:26**
